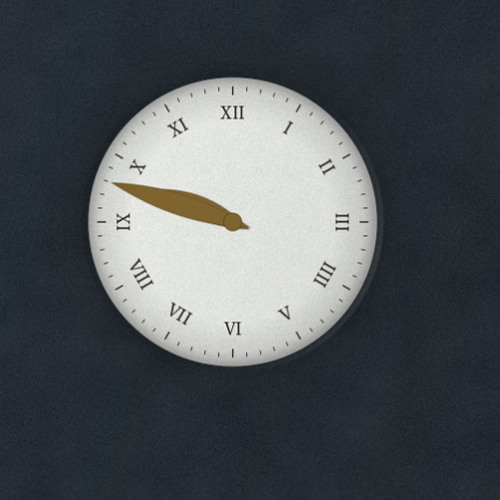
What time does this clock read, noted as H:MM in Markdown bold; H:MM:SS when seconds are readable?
**9:48**
